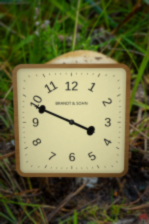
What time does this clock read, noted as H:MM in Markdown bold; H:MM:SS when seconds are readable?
**3:49**
